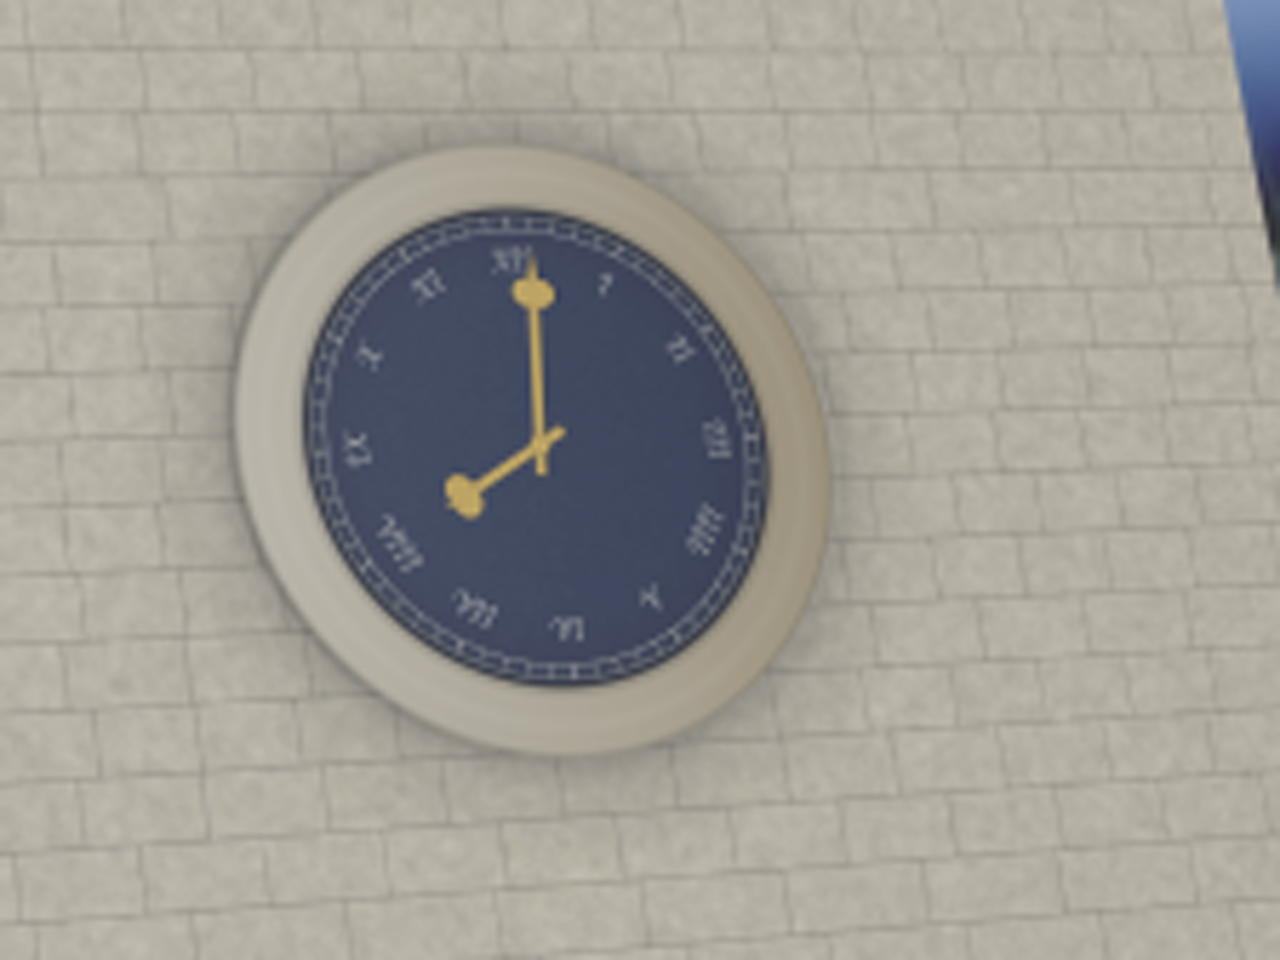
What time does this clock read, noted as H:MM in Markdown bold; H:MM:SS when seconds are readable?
**8:01**
